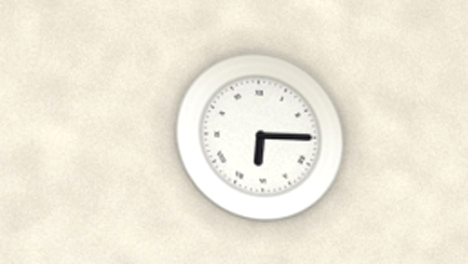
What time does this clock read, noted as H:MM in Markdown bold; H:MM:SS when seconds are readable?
**6:15**
